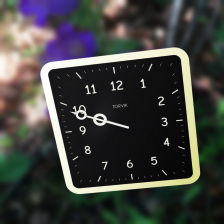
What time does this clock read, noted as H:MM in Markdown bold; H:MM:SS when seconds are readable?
**9:49**
